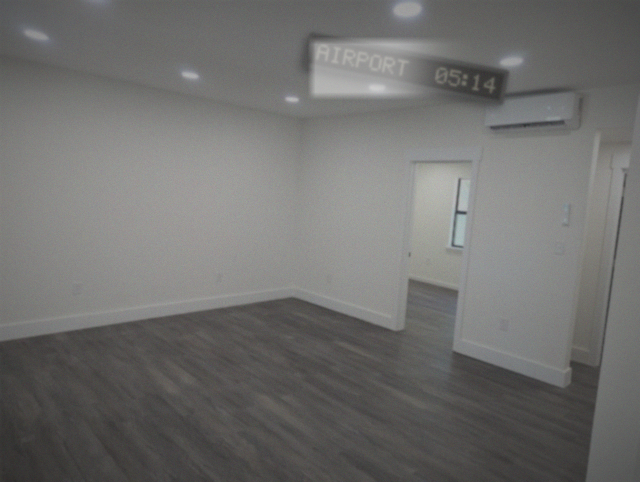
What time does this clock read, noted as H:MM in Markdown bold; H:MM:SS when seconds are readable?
**5:14**
